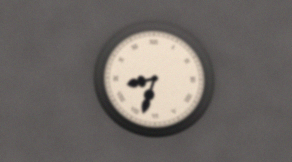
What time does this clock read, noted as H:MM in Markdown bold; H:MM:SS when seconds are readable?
**8:33**
